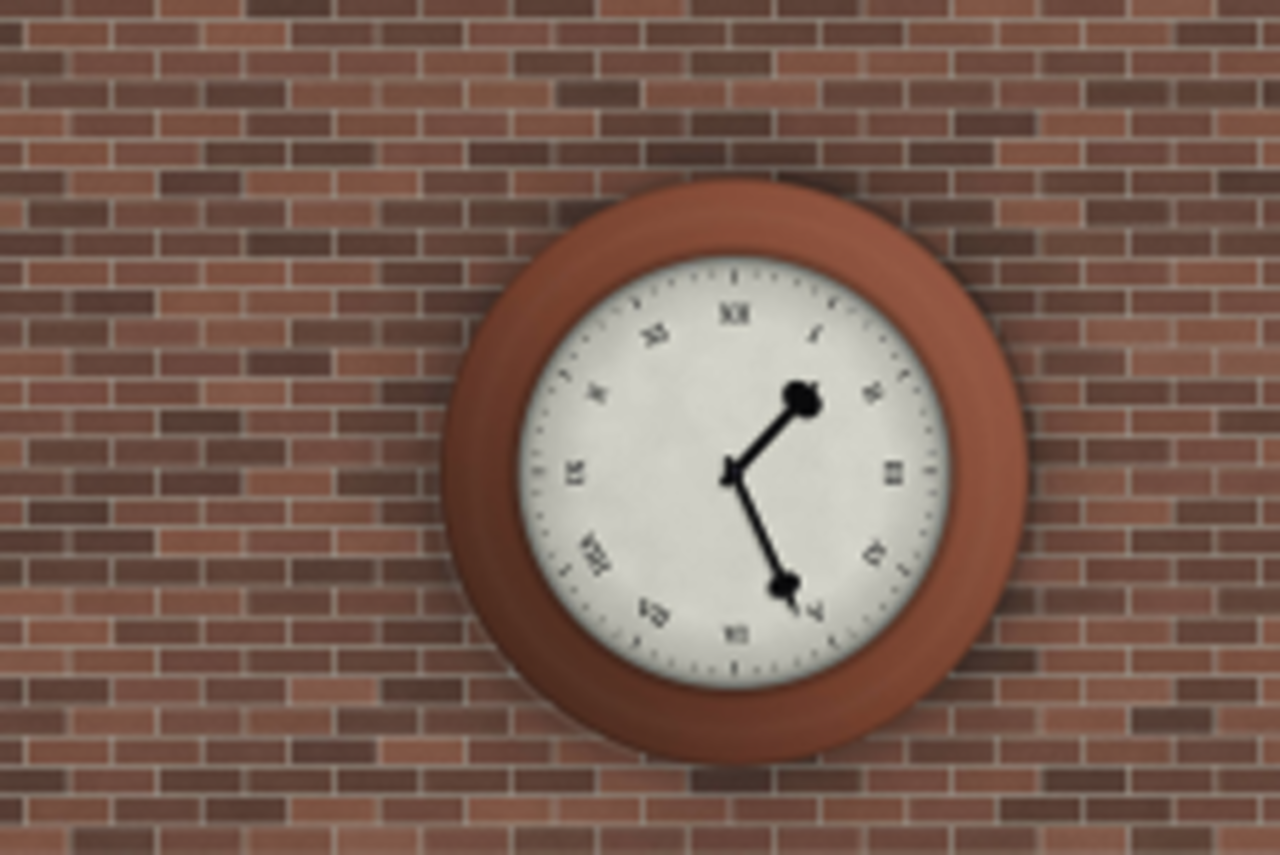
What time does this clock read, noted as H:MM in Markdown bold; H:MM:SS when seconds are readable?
**1:26**
